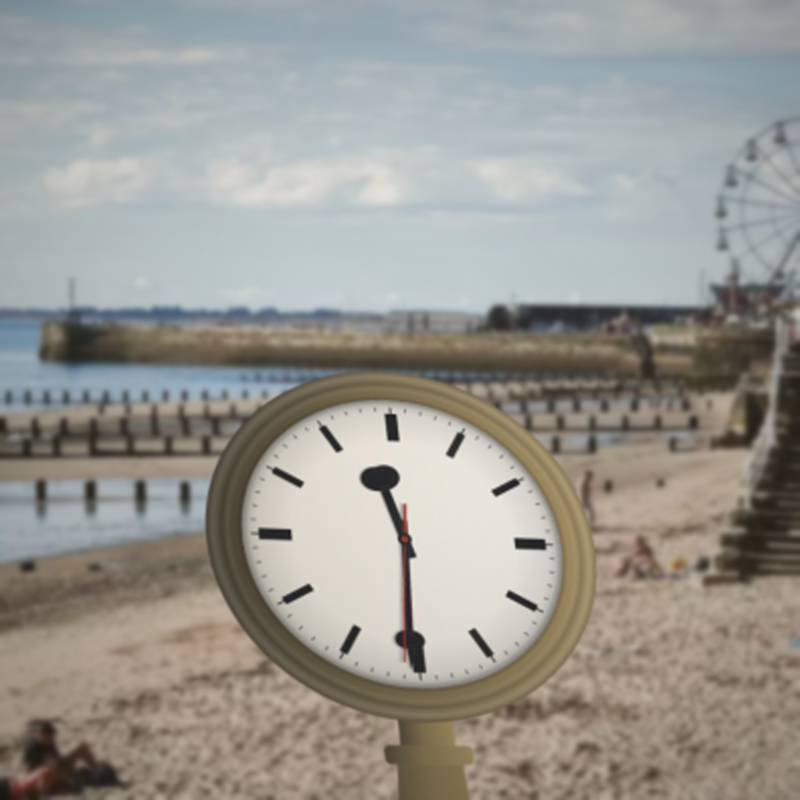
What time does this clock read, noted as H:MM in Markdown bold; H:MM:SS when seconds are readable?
**11:30:31**
